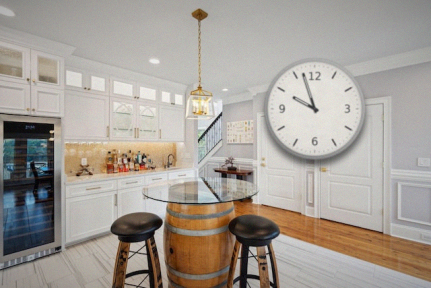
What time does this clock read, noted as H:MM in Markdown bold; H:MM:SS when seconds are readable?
**9:57**
